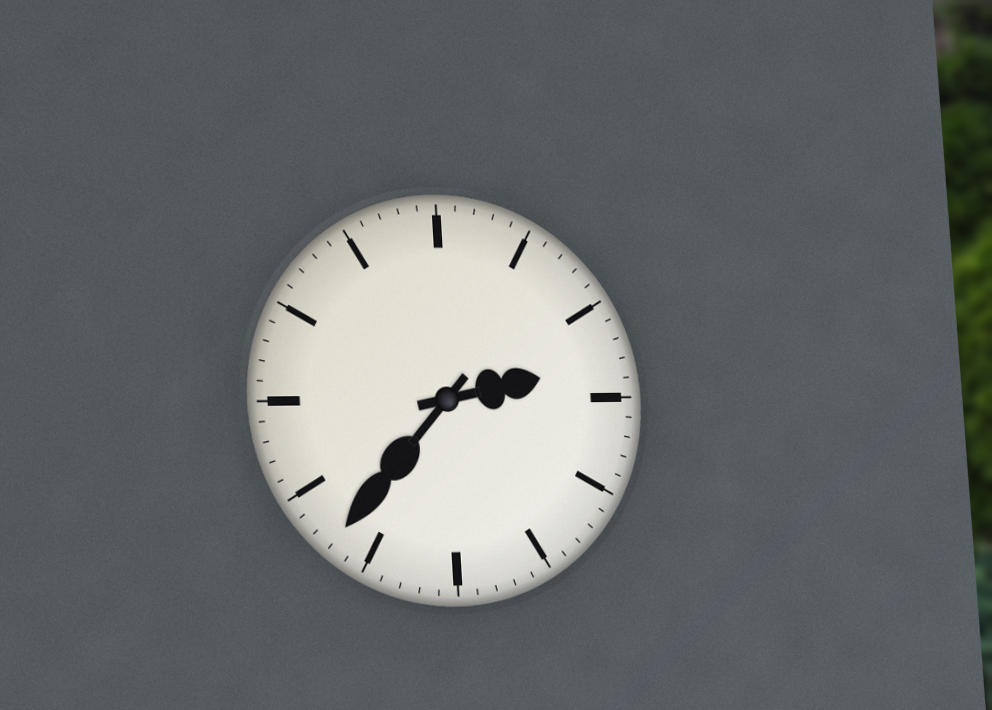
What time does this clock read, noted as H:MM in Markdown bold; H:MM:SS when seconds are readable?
**2:37**
